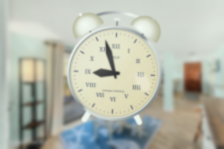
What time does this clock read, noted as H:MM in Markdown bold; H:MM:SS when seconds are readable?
**8:57**
